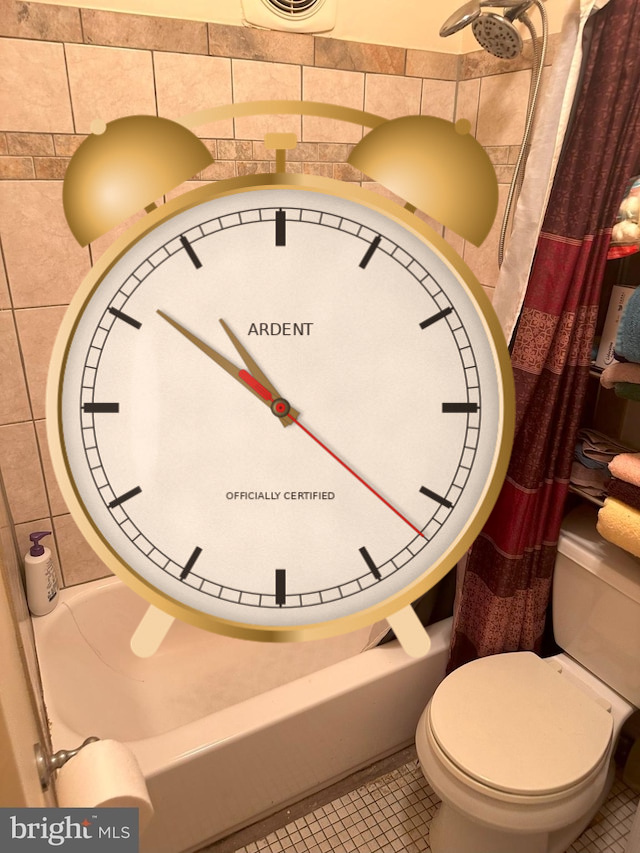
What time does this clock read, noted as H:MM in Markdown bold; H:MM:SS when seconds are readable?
**10:51:22**
